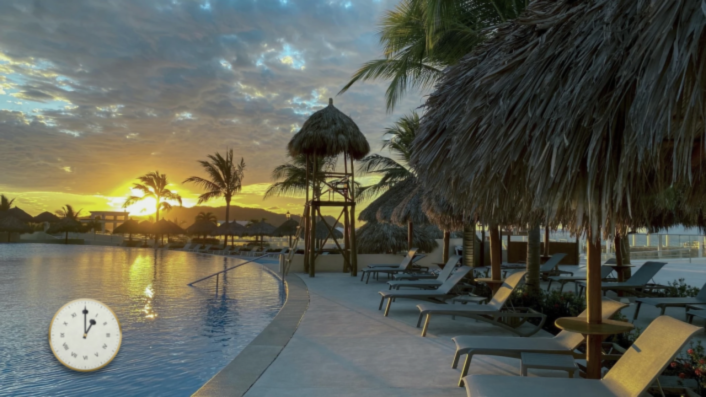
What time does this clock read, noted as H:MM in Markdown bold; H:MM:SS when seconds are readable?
**1:00**
